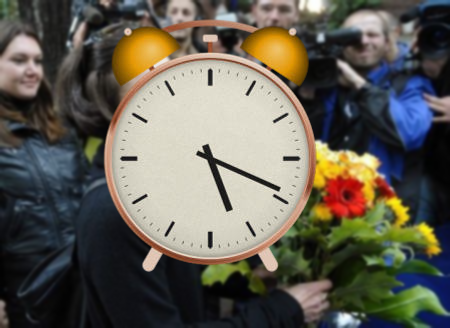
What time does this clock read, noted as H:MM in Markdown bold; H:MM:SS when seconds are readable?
**5:19**
